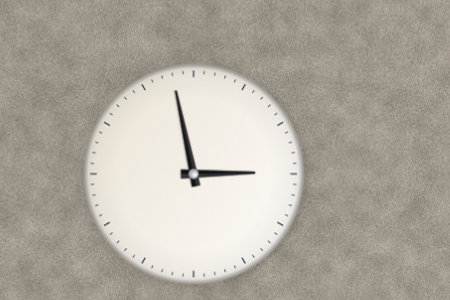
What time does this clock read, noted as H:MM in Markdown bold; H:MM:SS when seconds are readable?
**2:58**
